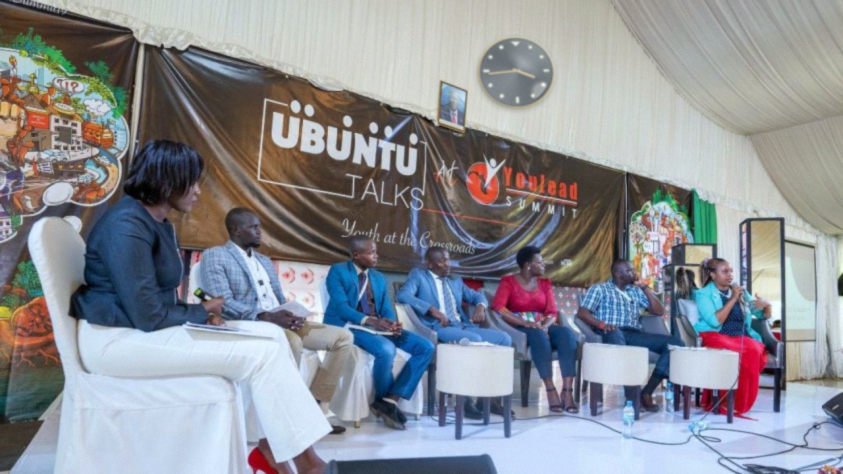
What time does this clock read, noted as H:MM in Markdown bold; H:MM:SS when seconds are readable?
**3:44**
